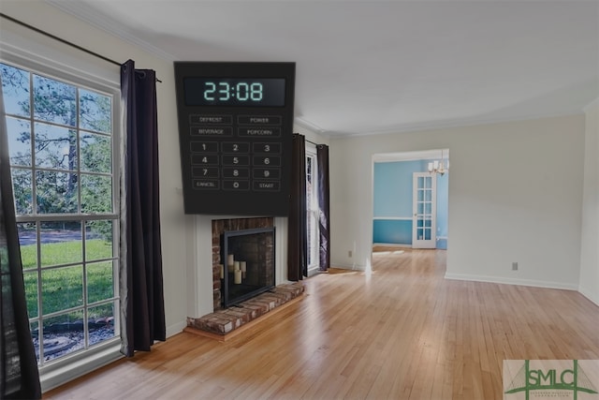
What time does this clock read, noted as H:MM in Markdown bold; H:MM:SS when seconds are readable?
**23:08**
